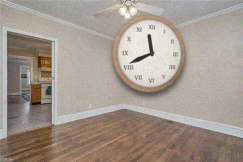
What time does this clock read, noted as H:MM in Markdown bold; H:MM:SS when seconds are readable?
**11:41**
